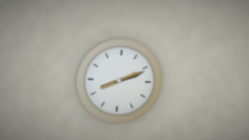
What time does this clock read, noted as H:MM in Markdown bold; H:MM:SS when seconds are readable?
**8:11**
